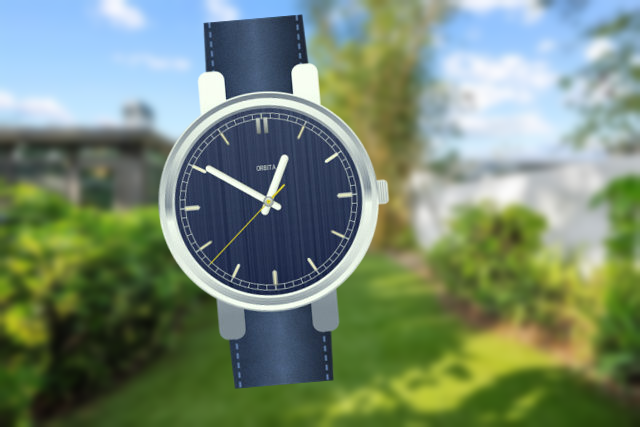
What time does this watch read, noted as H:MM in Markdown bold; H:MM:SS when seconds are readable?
**12:50:38**
